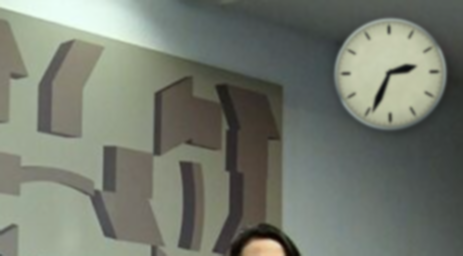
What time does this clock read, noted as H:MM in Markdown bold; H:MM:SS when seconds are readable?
**2:34**
